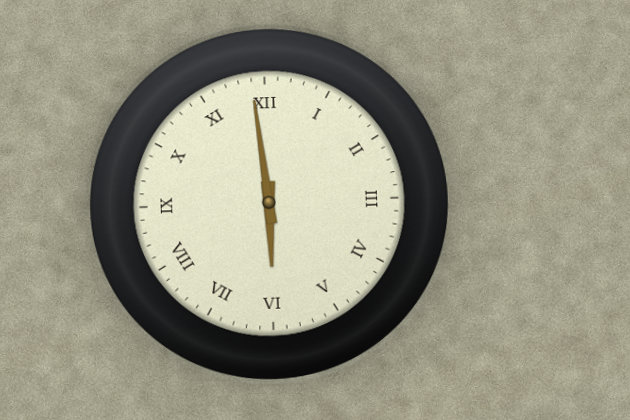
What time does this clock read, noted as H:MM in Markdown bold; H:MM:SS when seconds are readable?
**5:59**
